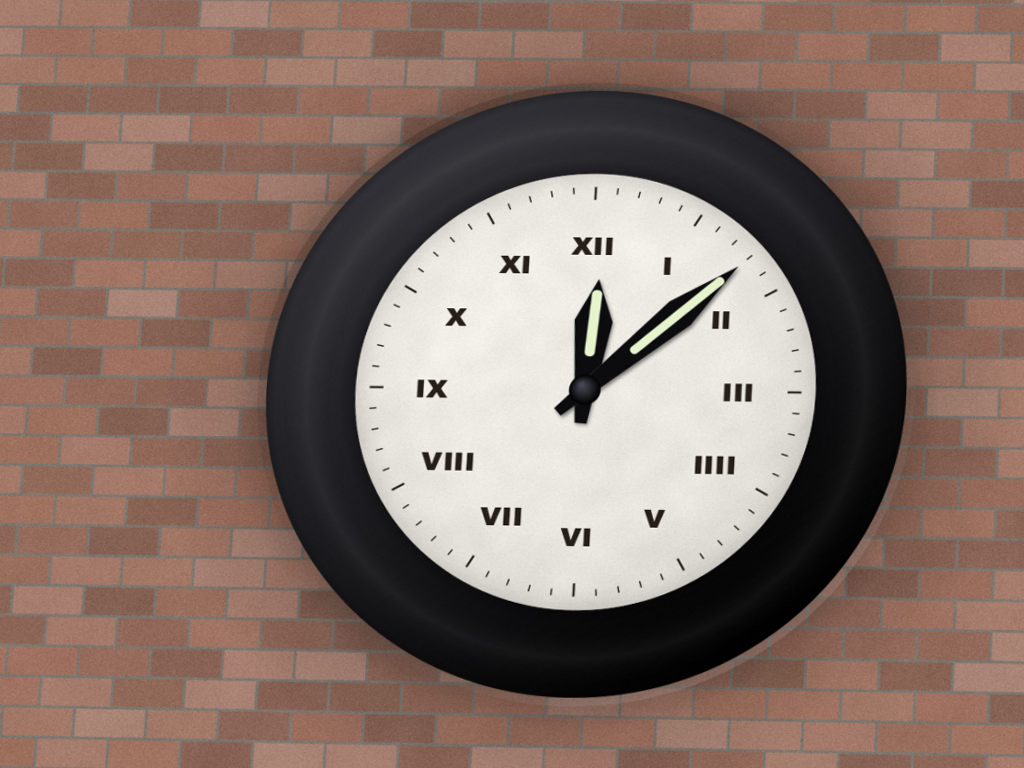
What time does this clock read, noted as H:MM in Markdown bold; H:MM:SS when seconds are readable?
**12:08**
